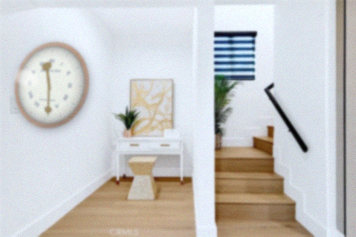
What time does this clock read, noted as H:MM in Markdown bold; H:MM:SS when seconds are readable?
**11:29**
